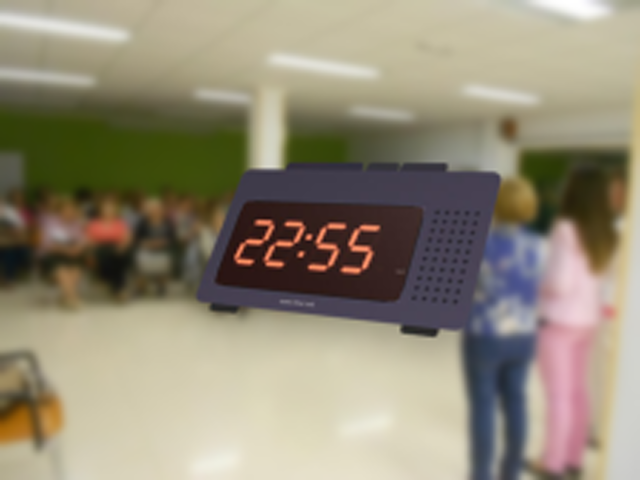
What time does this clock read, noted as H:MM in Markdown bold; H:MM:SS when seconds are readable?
**22:55**
